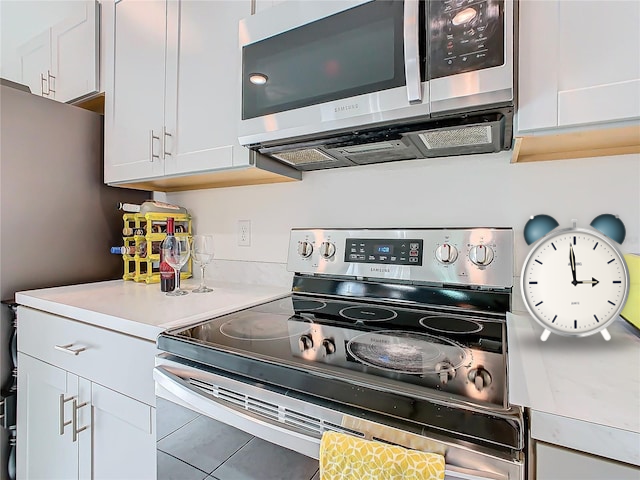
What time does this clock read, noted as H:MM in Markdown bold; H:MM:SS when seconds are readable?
**2:59**
